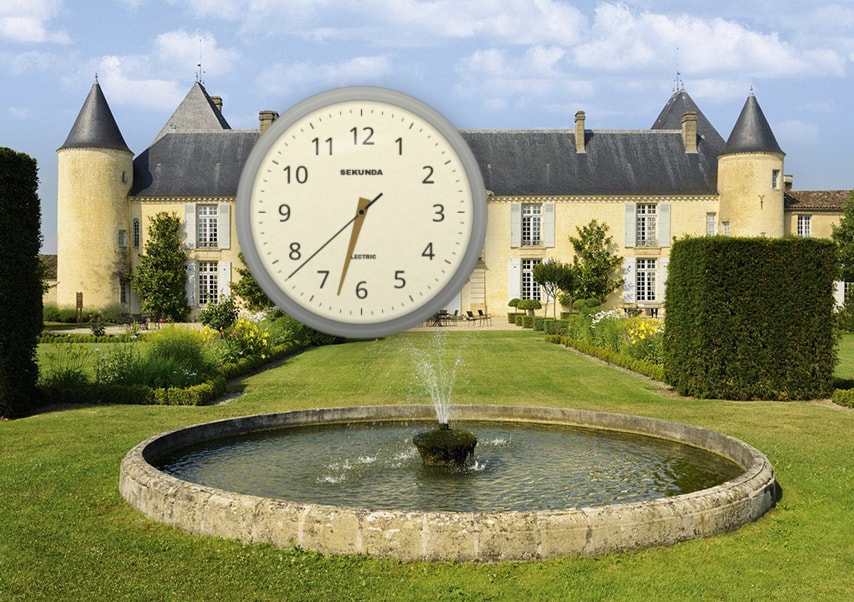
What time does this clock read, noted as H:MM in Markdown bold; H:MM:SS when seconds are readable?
**6:32:38**
